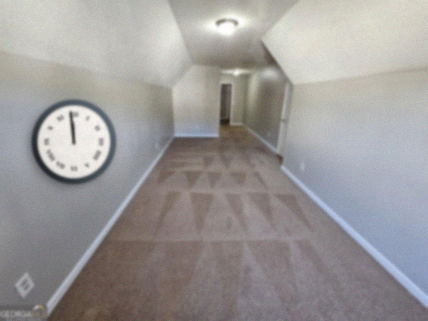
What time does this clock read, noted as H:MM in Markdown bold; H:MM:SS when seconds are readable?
**11:59**
